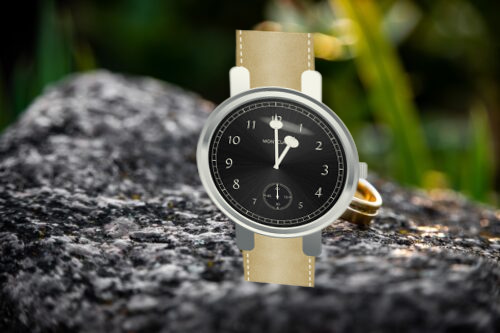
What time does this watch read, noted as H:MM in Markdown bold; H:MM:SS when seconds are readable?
**1:00**
